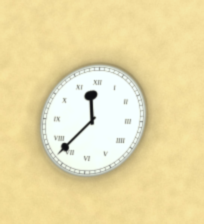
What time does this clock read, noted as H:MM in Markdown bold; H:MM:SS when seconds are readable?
**11:37**
